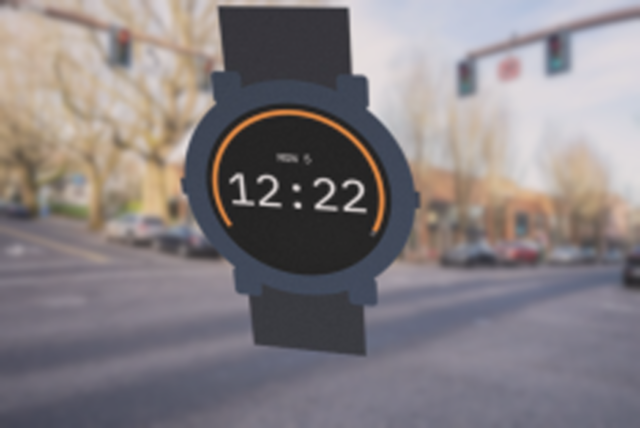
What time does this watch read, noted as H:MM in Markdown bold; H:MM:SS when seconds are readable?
**12:22**
